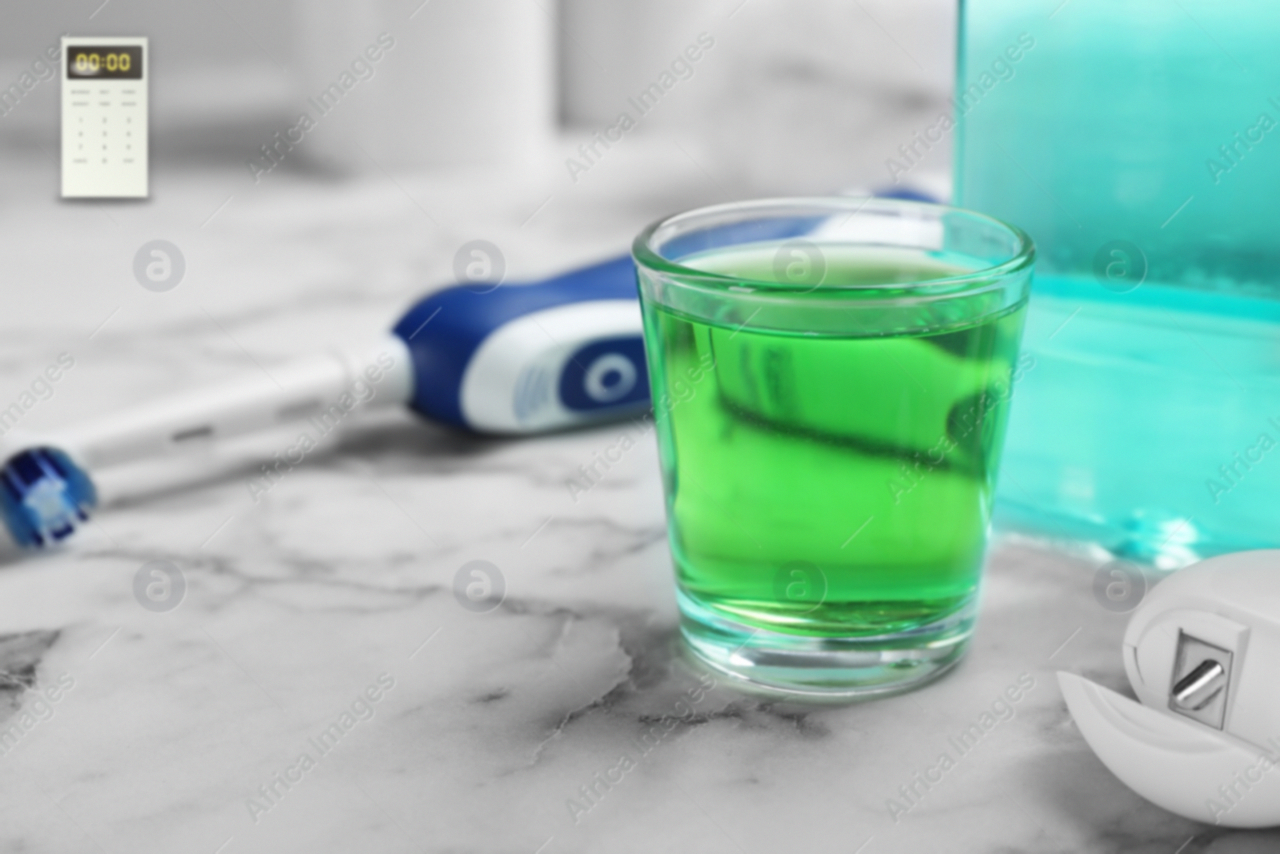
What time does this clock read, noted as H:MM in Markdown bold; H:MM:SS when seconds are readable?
**0:00**
